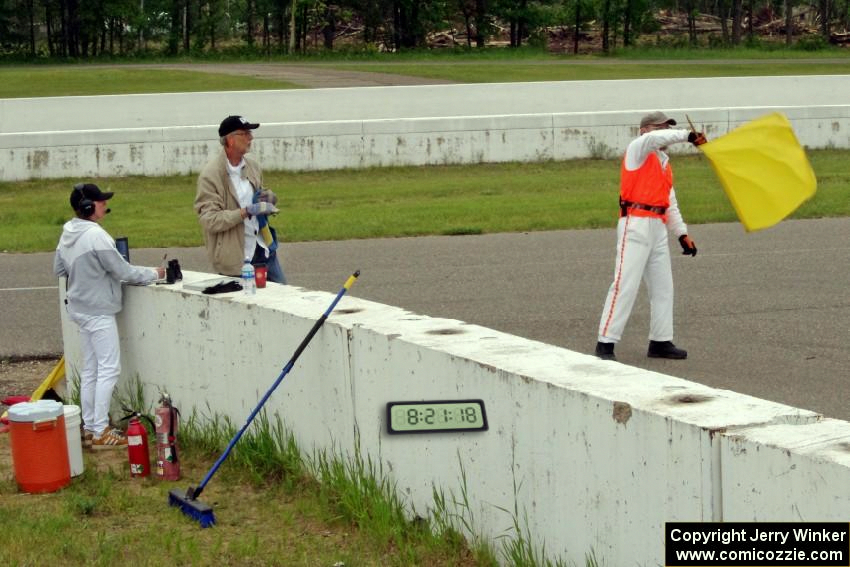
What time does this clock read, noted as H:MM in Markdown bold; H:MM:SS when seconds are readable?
**8:21:18**
